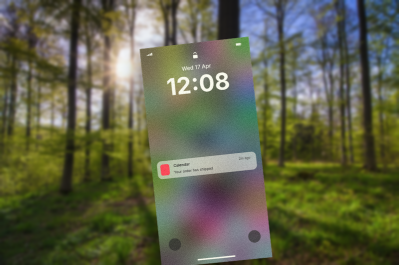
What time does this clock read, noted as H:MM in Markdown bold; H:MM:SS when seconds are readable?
**12:08**
